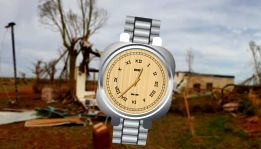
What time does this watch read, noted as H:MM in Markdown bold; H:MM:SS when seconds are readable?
**12:37**
